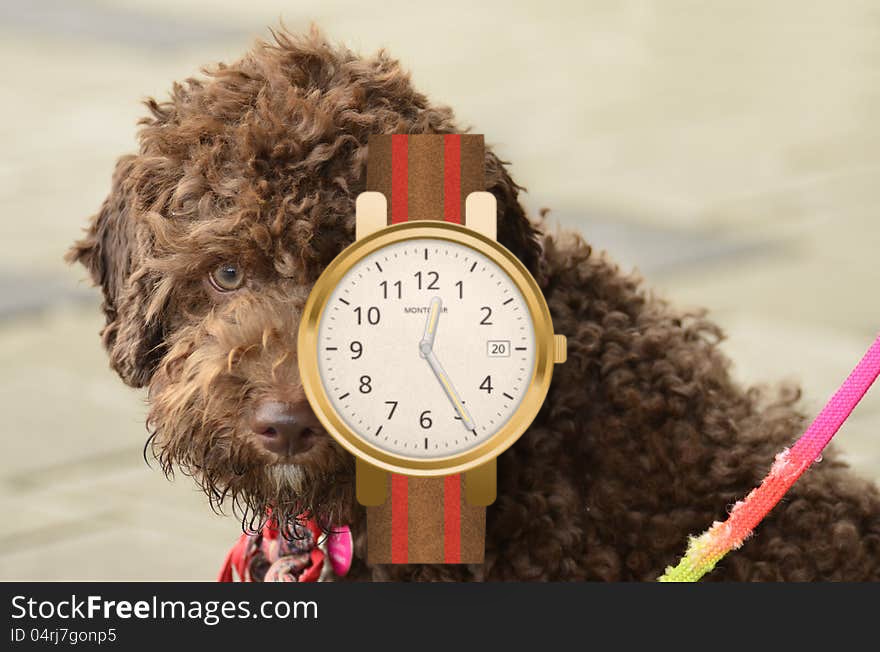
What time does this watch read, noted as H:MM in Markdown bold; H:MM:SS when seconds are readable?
**12:25**
